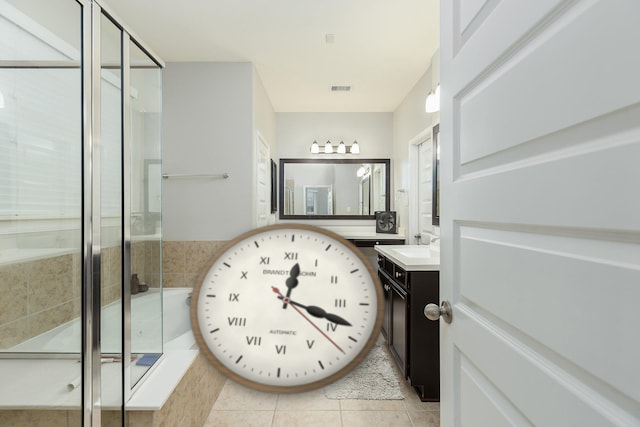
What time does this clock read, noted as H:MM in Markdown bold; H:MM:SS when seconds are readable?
**12:18:22**
